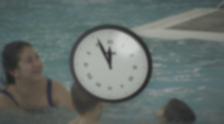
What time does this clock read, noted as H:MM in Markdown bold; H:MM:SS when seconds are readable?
**11:56**
